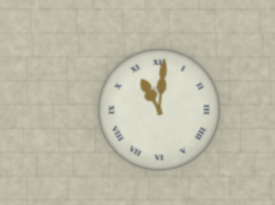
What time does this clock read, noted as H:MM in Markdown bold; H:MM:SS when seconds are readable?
**11:01**
